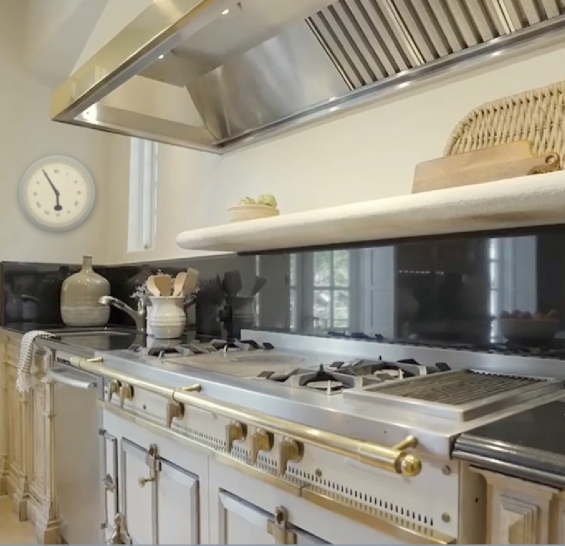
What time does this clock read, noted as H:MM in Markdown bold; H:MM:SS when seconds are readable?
**5:55**
